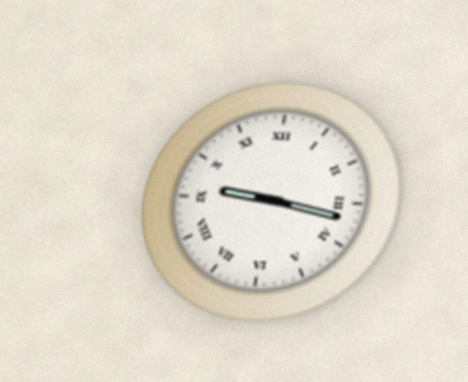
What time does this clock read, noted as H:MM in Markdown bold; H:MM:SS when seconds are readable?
**9:17**
